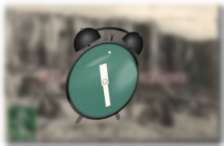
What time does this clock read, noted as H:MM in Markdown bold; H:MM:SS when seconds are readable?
**11:27**
